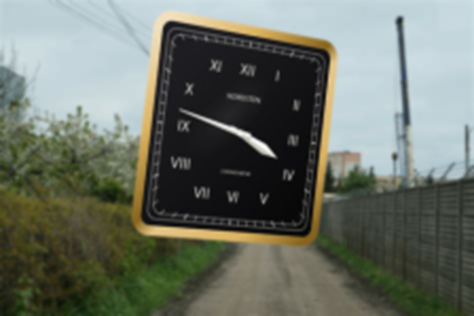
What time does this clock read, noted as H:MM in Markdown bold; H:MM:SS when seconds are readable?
**3:47**
